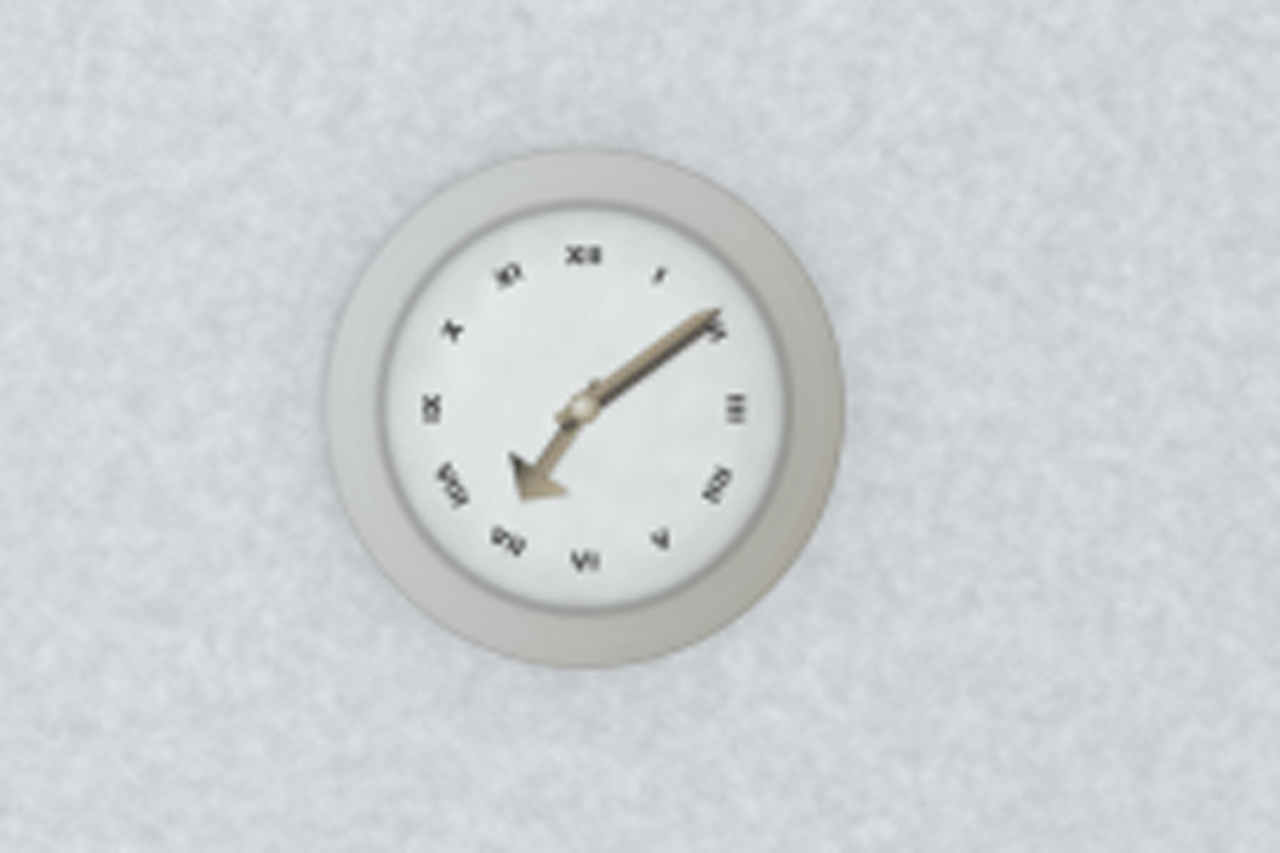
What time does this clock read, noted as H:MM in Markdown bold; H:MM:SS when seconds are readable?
**7:09**
